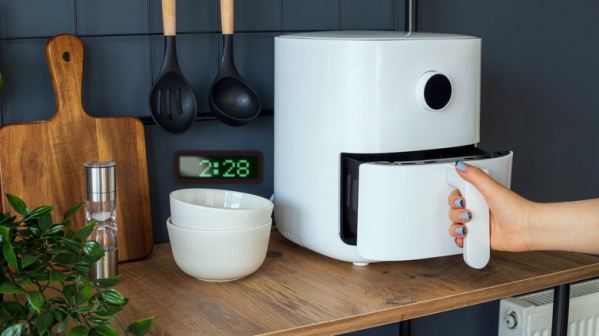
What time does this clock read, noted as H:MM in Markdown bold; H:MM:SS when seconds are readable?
**2:28**
